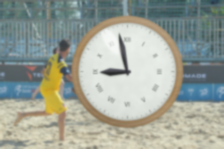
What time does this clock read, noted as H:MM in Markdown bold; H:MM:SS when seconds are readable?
**8:58**
